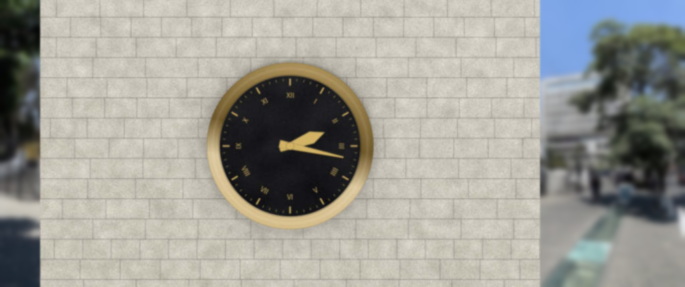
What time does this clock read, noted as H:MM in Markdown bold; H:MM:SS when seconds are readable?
**2:17**
